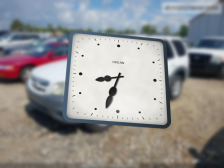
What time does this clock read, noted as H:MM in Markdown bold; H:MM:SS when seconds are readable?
**8:33**
